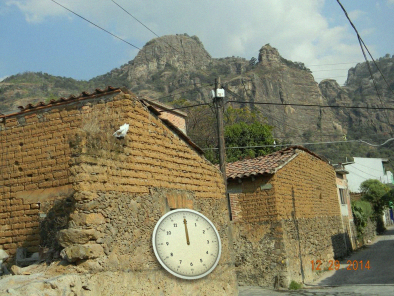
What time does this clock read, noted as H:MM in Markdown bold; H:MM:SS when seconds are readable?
**12:00**
